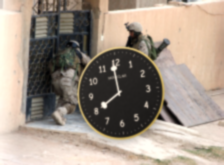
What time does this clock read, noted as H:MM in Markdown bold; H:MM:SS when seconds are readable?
**7:59**
